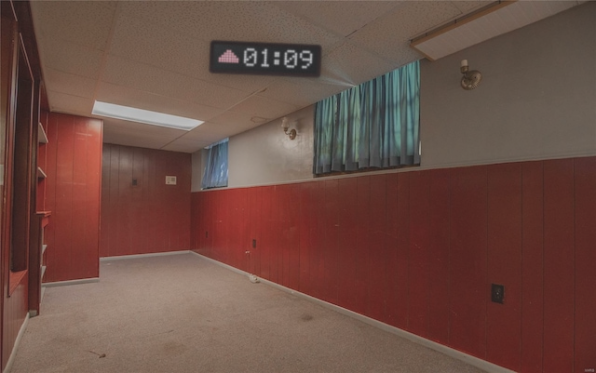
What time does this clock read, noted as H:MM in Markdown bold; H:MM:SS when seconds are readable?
**1:09**
